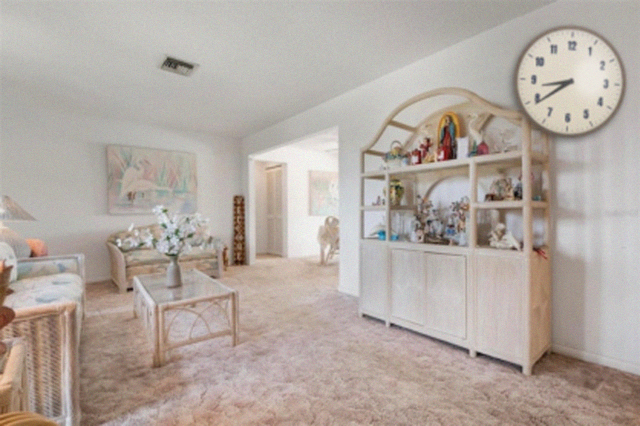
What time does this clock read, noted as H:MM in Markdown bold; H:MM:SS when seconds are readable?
**8:39**
